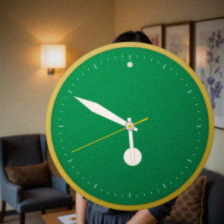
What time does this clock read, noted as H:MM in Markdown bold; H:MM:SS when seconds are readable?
**5:49:41**
